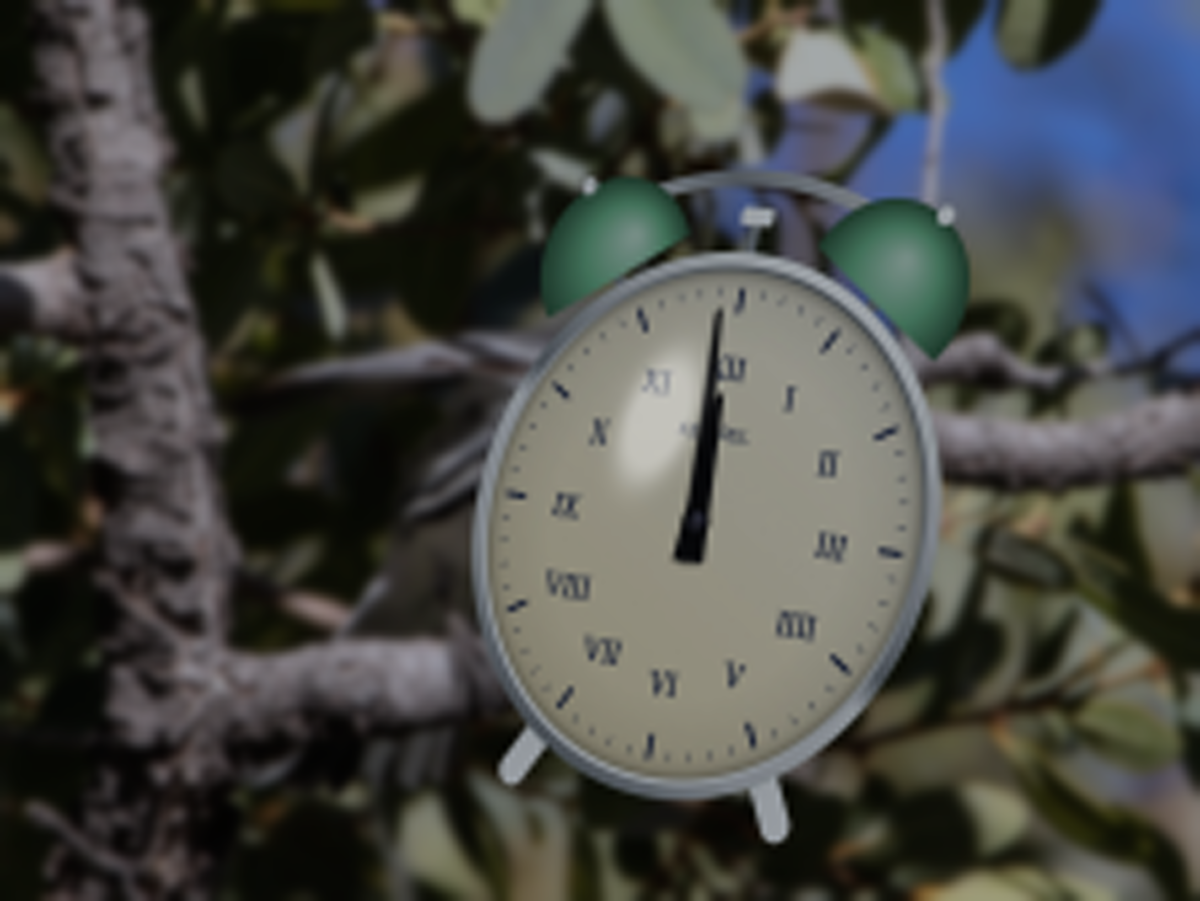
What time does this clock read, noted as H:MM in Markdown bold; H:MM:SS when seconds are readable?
**11:59**
